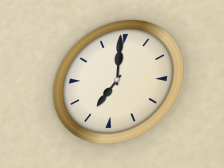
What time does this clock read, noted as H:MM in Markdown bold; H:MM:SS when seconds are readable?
**6:59**
